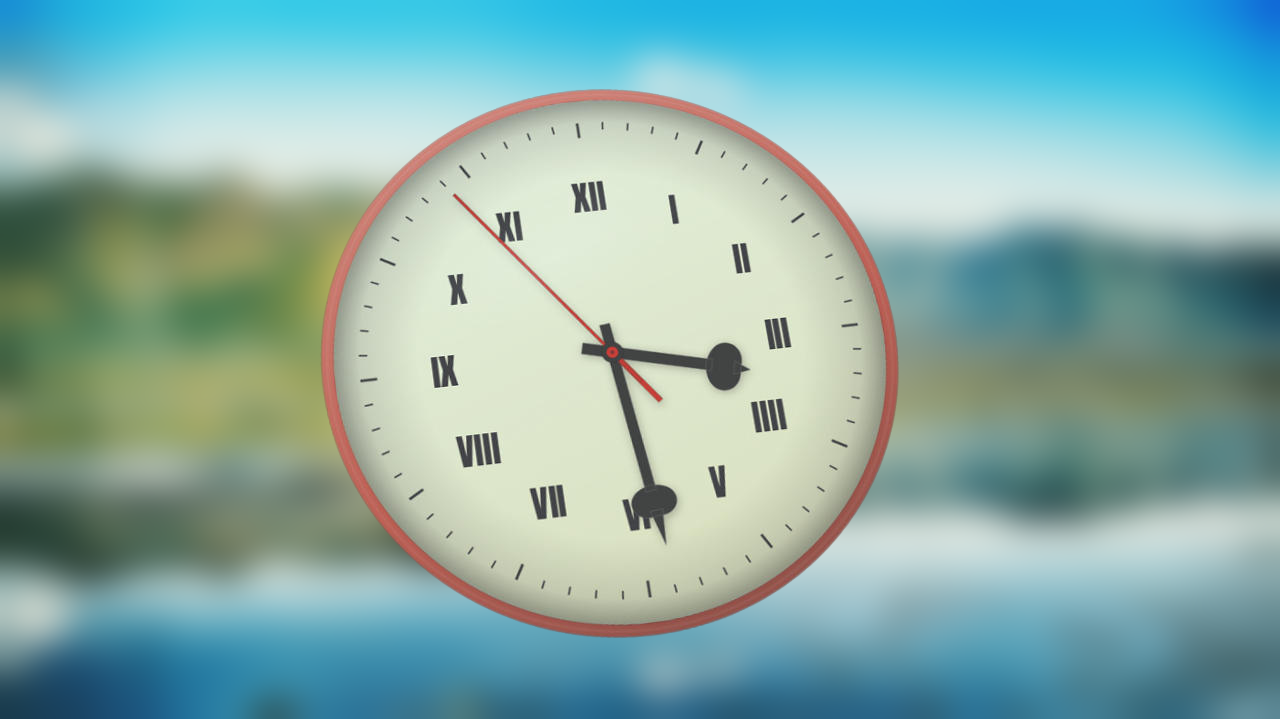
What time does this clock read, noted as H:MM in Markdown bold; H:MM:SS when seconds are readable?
**3:28:54**
